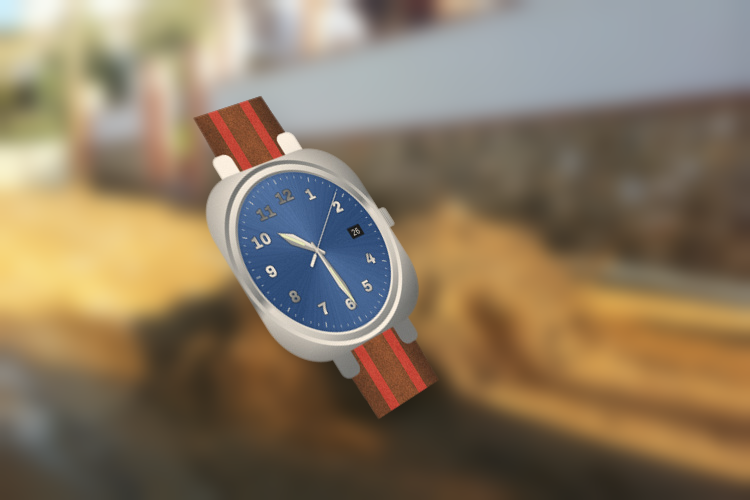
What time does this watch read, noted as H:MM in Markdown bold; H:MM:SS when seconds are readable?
**10:29:09**
